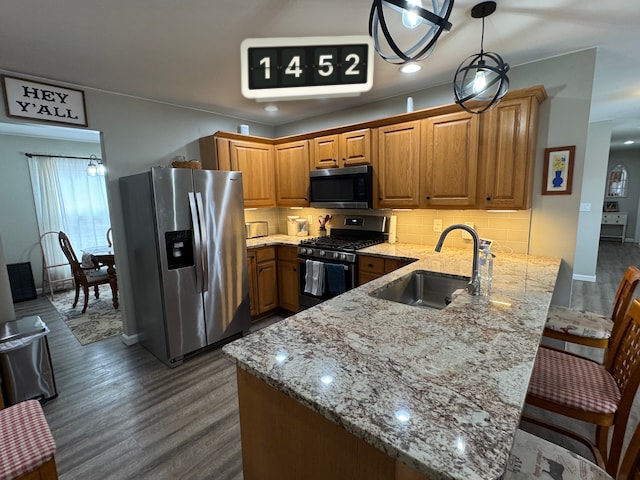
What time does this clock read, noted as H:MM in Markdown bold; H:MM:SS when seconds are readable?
**14:52**
